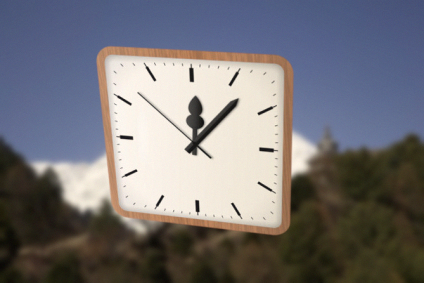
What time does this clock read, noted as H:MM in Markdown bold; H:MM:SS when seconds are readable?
**12:06:52**
